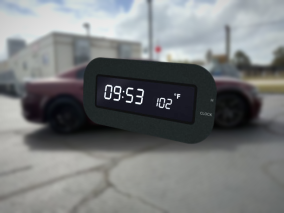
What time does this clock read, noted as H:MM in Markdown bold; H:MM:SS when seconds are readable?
**9:53**
